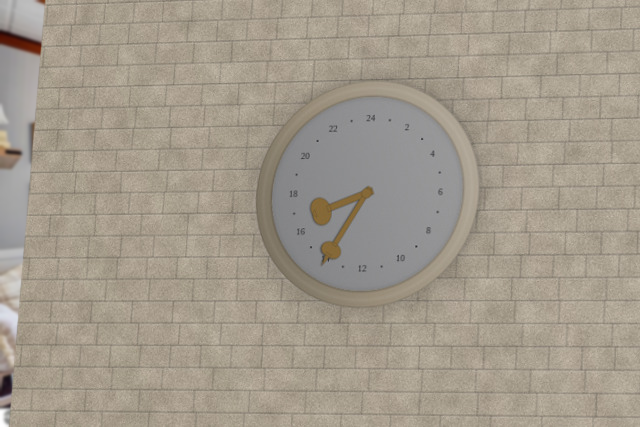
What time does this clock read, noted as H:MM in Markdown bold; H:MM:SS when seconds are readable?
**16:35**
